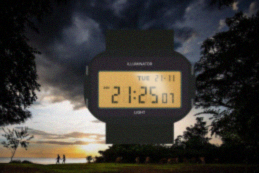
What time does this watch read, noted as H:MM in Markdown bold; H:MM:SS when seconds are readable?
**21:25:07**
